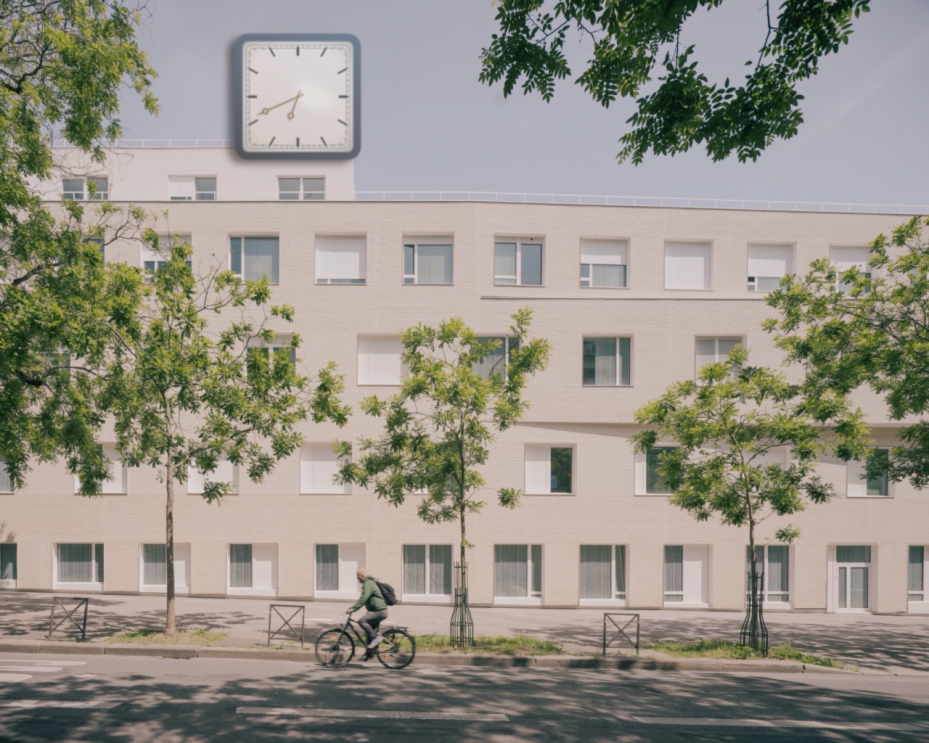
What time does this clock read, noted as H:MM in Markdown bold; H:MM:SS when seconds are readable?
**6:41**
